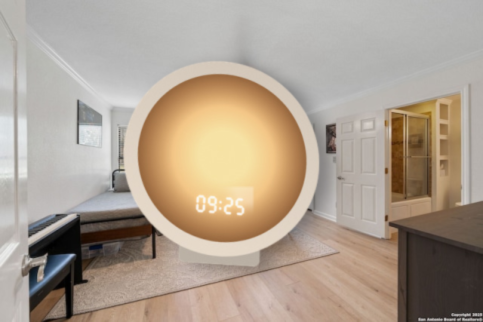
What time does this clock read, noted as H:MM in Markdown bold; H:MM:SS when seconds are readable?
**9:25**
